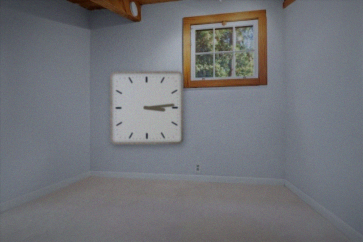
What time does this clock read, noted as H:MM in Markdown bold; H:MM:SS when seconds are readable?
**3:14**
